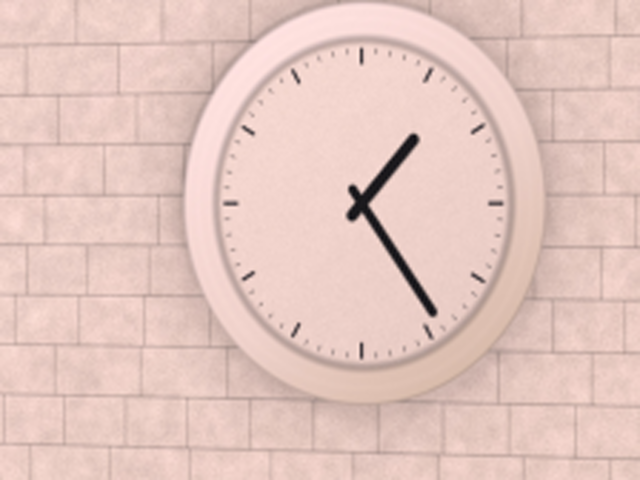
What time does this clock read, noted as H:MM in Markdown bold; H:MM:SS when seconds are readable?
**1:24**
